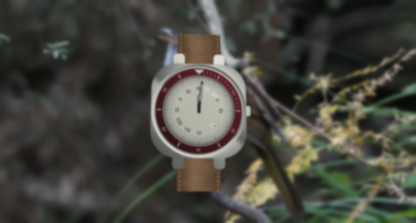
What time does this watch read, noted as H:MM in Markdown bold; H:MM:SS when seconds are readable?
**12:01**
